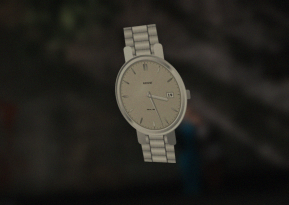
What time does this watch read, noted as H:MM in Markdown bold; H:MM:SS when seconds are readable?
**3:27**
